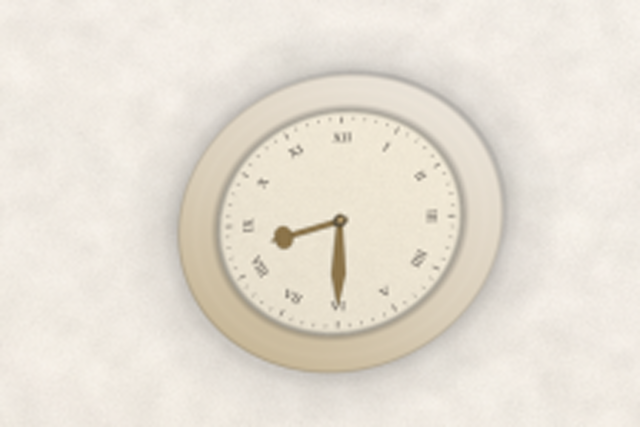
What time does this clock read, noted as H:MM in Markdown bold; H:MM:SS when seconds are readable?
**8:30**
